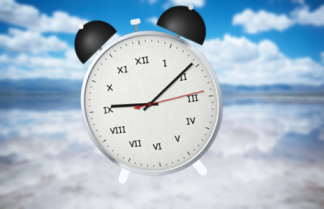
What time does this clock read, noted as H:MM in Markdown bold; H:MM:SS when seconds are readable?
**9:09:14**
